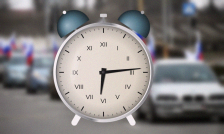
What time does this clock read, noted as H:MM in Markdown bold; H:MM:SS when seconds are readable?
**6:14**
